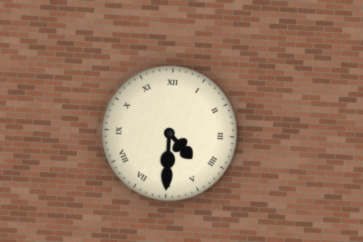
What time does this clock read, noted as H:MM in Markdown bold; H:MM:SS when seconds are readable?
**4:30**
